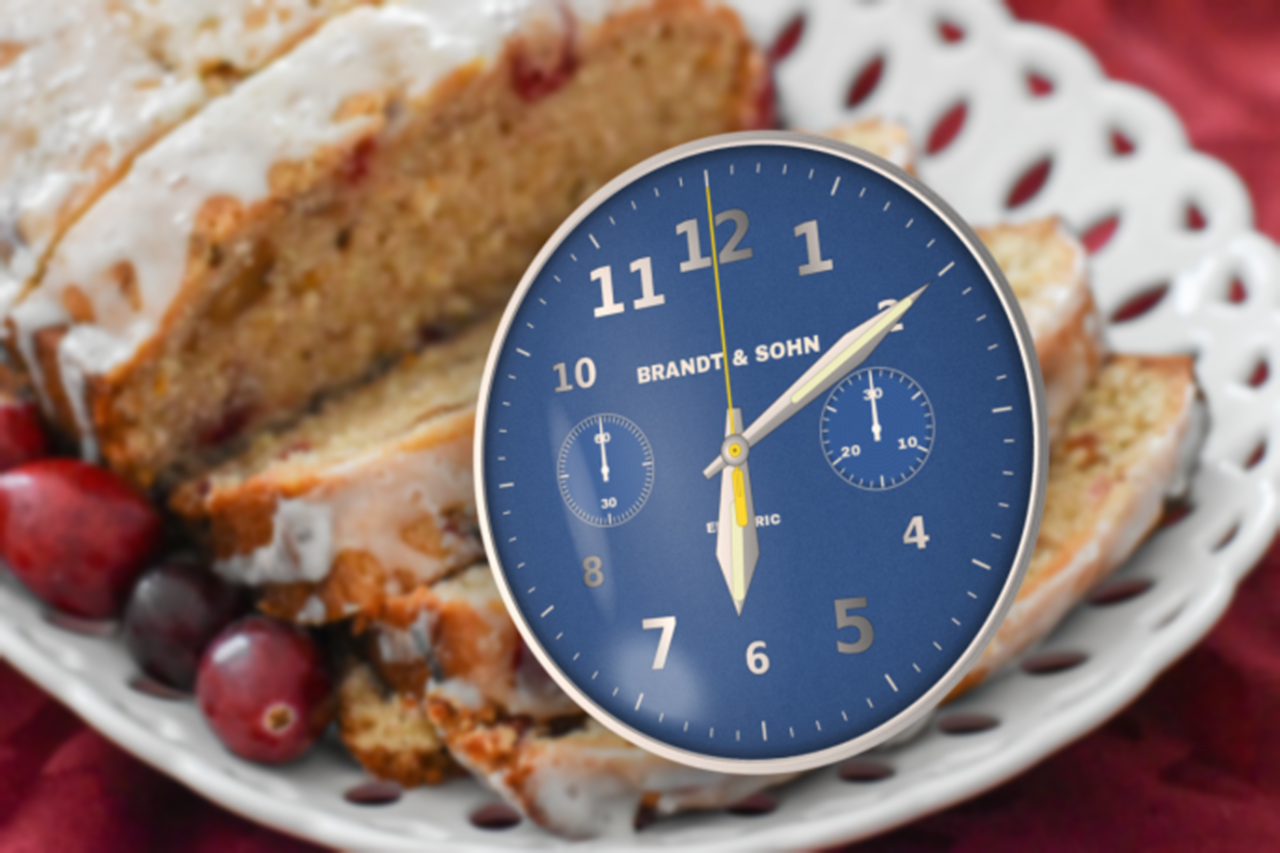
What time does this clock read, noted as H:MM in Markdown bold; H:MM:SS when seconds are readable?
**6:10**
